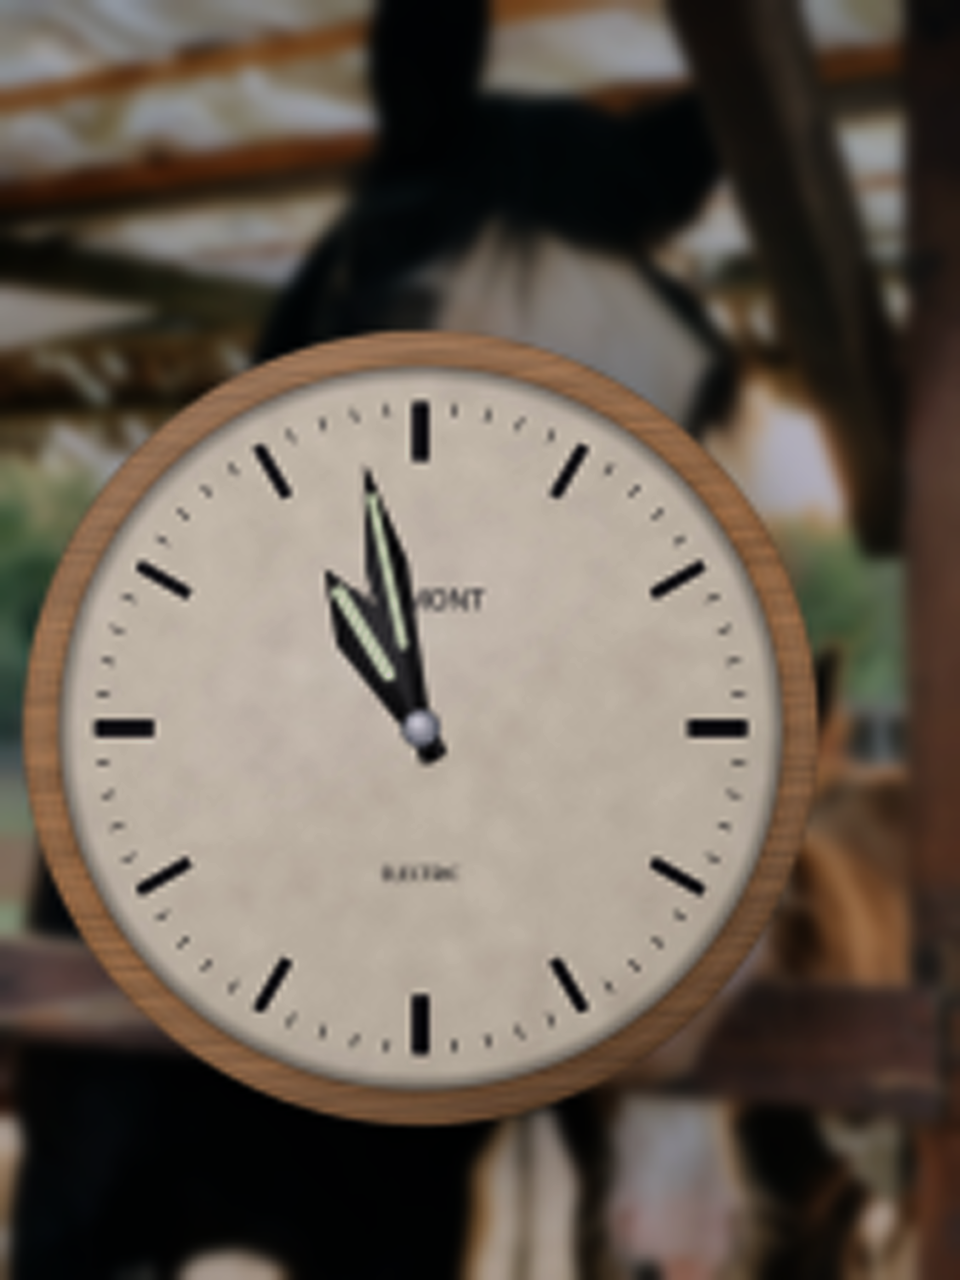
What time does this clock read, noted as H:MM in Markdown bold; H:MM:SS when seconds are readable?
**10:58**
